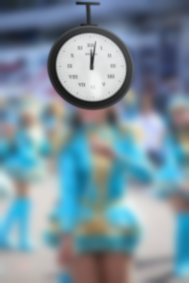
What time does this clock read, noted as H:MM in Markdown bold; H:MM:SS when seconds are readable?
**12:02**
